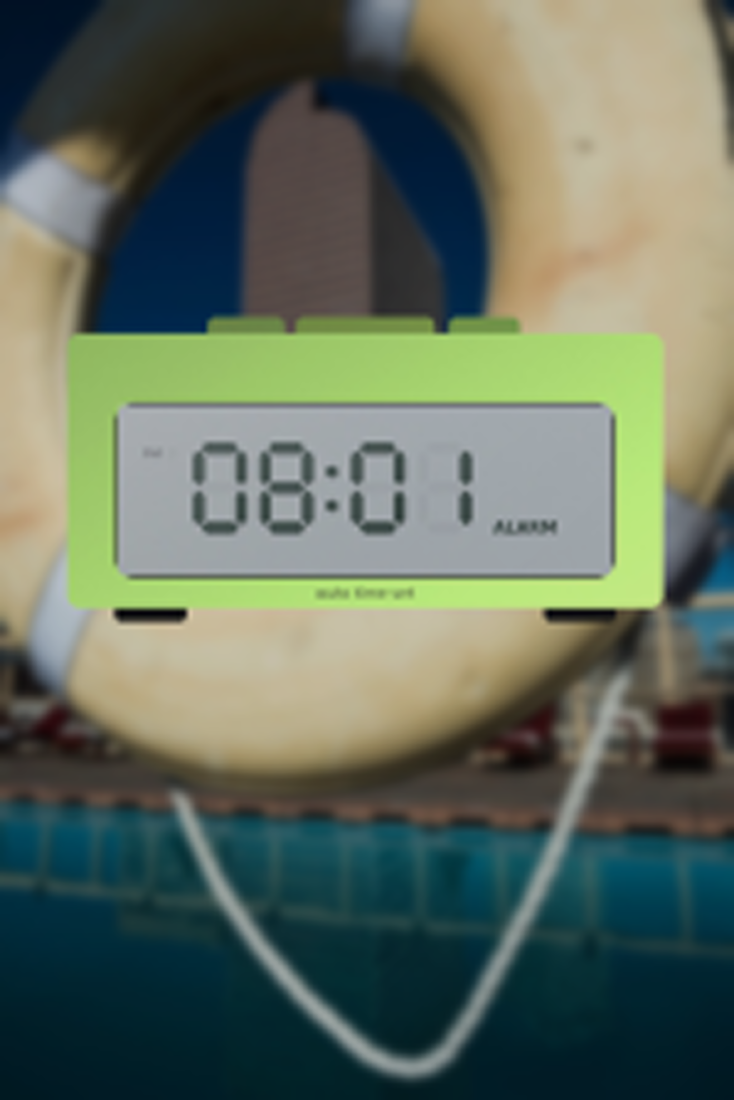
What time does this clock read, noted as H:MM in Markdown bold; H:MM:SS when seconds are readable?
**8:01**
